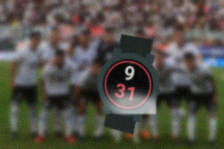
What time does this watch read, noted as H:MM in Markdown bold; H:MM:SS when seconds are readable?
**9:31**
